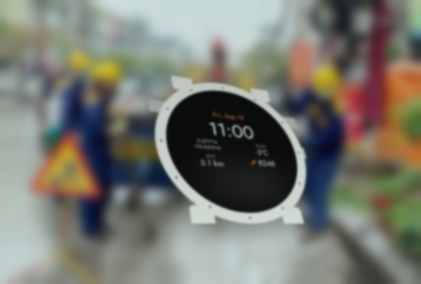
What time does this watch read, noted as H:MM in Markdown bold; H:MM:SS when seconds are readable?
**11:00**
